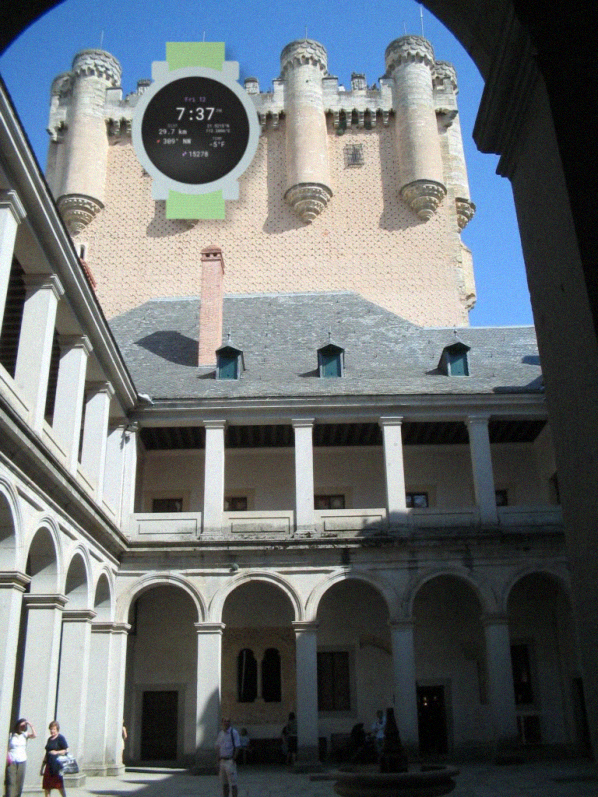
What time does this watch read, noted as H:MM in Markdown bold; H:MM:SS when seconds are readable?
**7:37**
